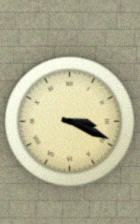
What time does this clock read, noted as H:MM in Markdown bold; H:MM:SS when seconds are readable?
**3:19**
